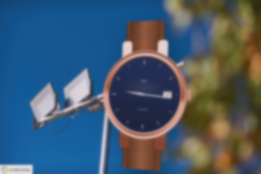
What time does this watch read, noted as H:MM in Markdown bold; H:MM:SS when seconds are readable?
**9:16**
